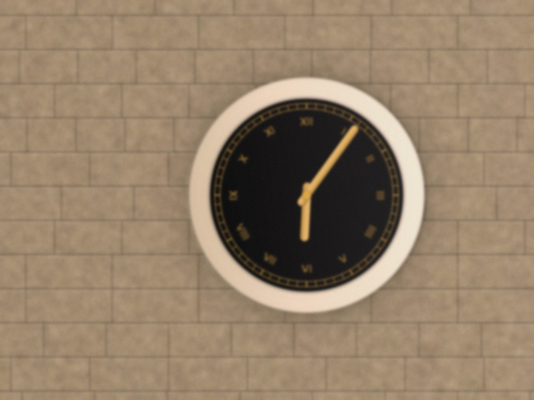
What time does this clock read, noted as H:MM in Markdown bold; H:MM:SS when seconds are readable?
**6:06**
